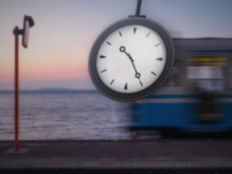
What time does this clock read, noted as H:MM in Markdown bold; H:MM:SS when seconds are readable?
**10:25**
